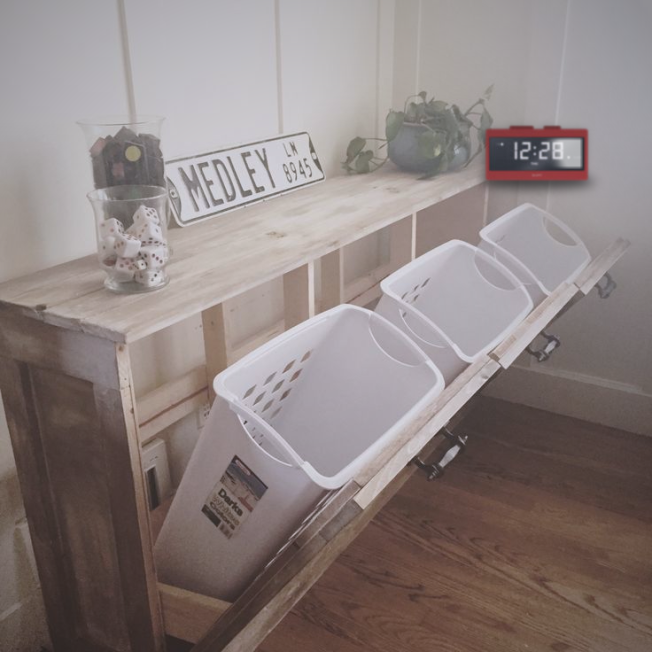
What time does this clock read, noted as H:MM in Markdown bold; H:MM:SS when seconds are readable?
**12:28**
